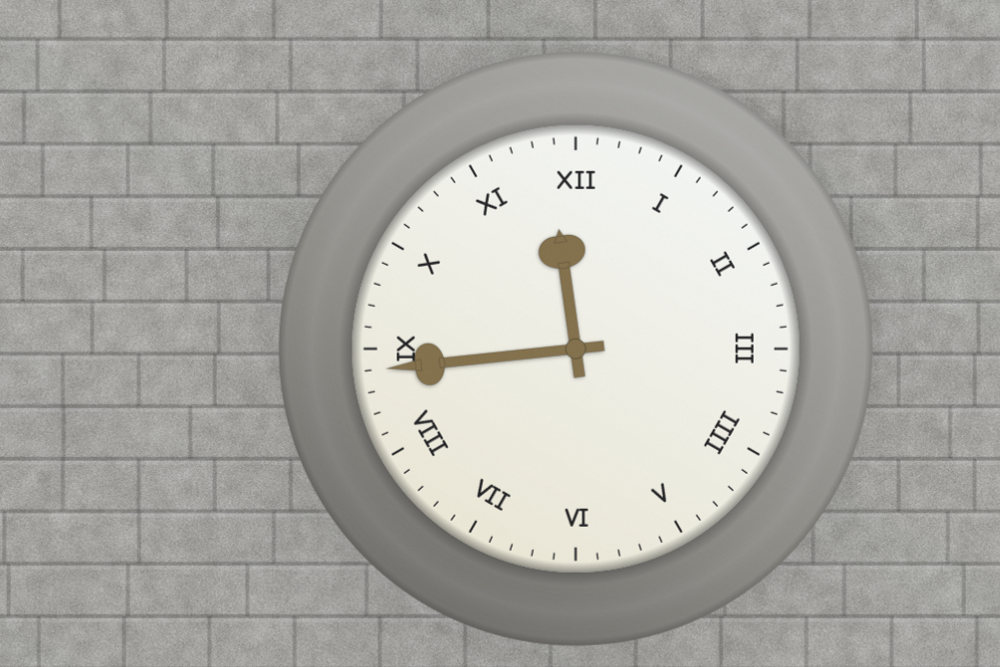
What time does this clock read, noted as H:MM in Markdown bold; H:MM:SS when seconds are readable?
**11:44**
